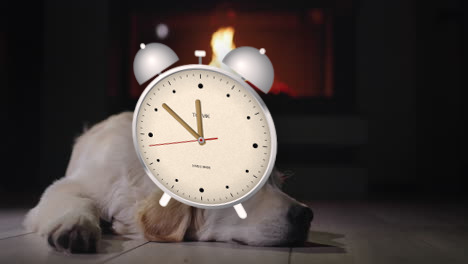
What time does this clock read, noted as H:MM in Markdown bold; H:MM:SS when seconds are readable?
**11:51:43**
